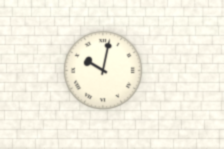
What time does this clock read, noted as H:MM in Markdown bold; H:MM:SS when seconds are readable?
**10:02**
